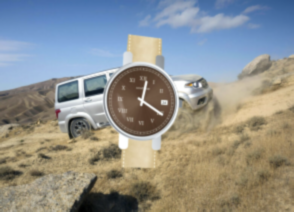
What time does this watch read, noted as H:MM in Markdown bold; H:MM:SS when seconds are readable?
**12:20**
